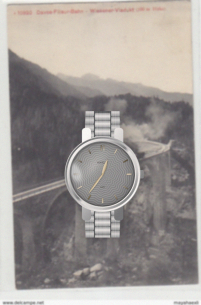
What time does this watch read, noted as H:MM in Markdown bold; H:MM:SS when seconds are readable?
**12:36**
